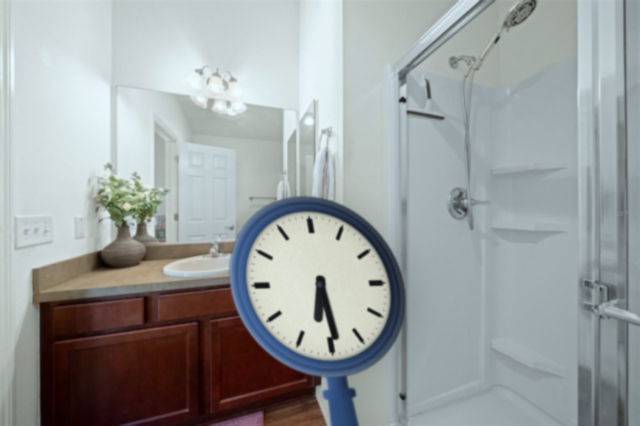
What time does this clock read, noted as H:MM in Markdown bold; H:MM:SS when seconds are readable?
**6:29**
